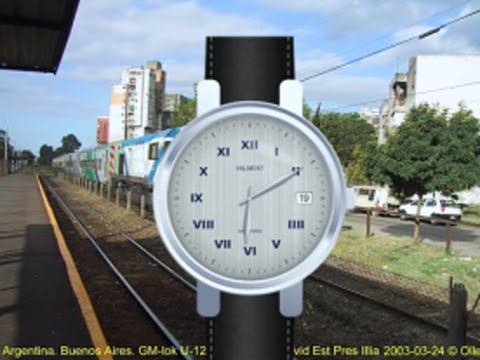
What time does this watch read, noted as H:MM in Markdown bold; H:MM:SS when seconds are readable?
**6:10**
